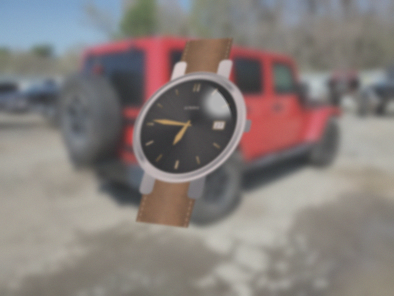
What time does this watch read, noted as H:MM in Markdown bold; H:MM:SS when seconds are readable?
**6:46**
